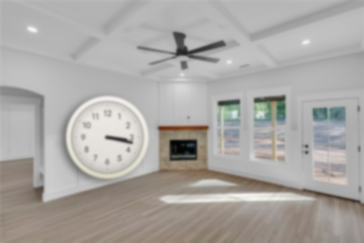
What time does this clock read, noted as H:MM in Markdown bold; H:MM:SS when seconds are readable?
**3:17**
